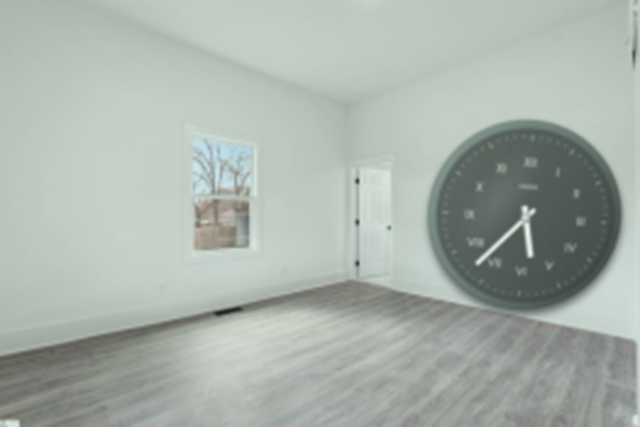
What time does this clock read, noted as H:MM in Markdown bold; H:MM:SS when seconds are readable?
**5:37**
